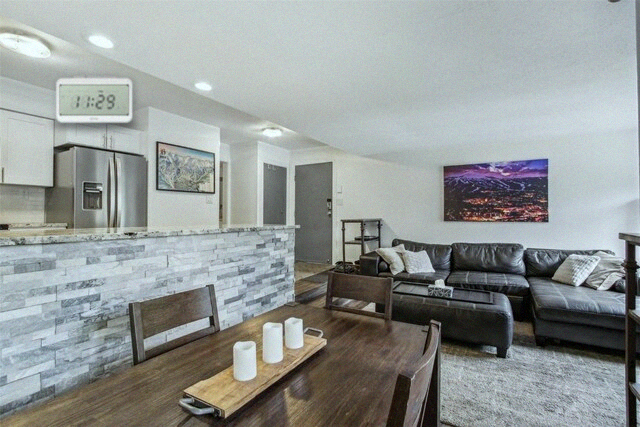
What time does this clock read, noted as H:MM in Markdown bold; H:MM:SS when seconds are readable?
**11:29**
